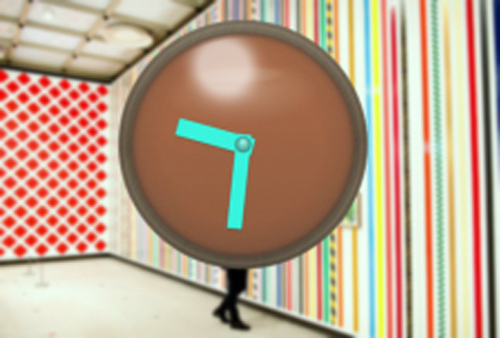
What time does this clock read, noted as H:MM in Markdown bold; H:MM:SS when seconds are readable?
**9:31**
